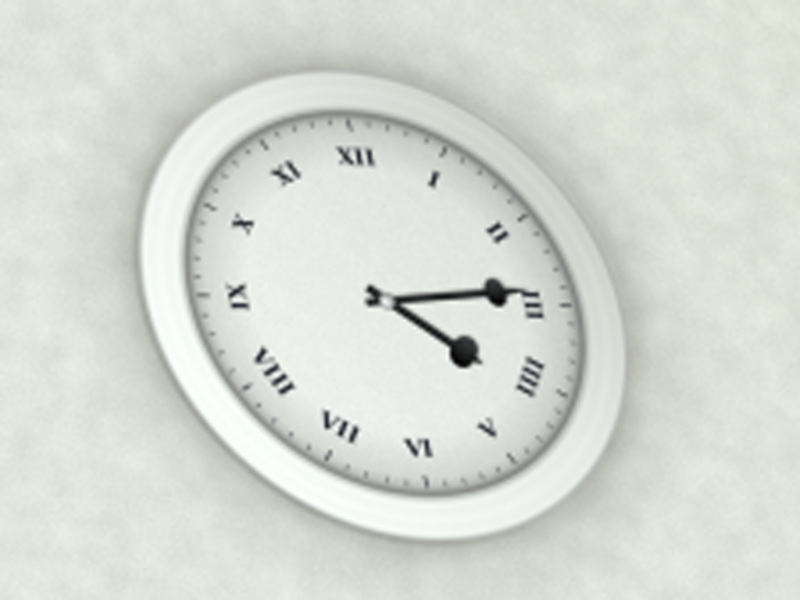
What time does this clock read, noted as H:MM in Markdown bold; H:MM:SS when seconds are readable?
**4:14**
